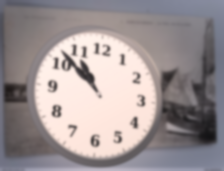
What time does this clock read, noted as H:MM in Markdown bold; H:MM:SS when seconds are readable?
**10:52**
